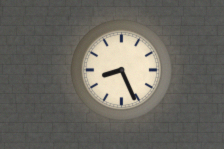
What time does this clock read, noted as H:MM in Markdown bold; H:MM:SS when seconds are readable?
**8:26**
